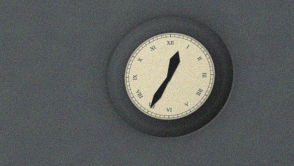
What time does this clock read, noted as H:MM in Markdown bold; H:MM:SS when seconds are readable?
**12:35**
